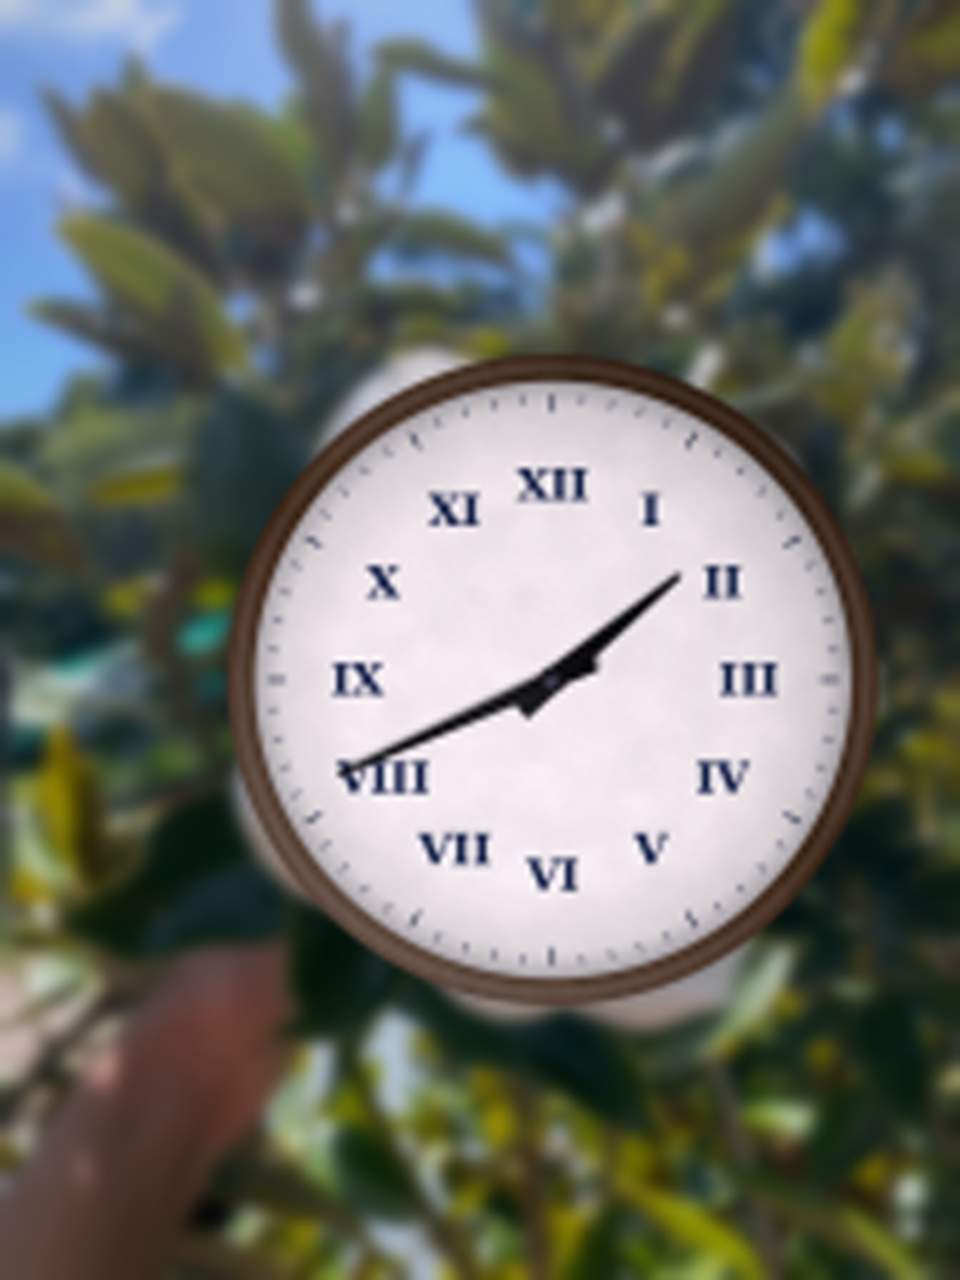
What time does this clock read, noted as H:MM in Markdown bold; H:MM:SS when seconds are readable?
**1:41**
